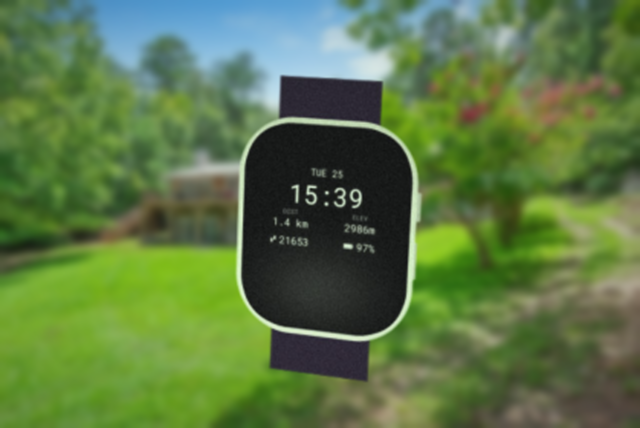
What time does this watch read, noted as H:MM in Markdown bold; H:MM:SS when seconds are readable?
**15:39**
